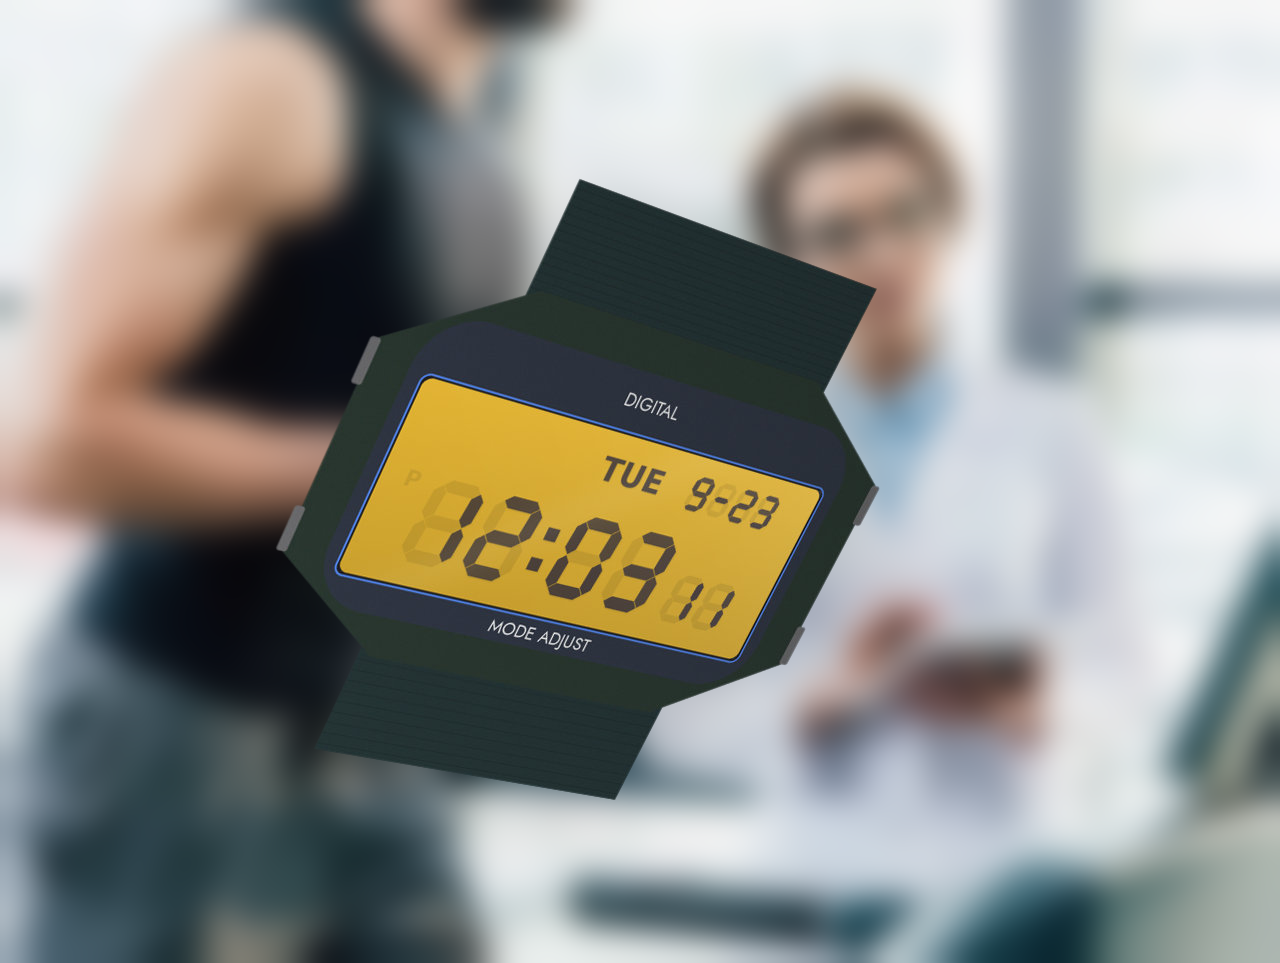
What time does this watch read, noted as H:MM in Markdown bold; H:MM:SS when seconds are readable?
**12:03:11**
